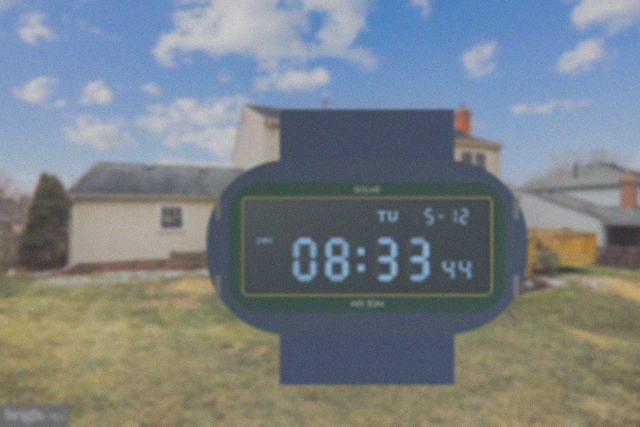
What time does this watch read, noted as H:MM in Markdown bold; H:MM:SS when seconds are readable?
**8:33:44**
